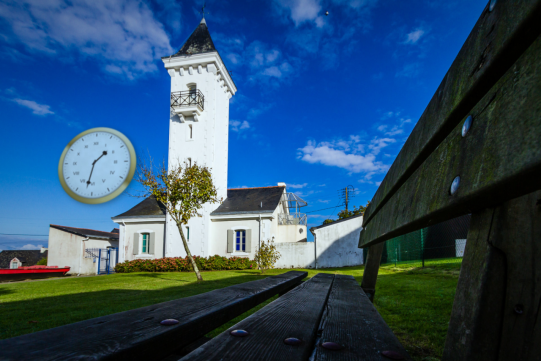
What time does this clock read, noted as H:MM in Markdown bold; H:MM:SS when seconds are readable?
**1:32**
